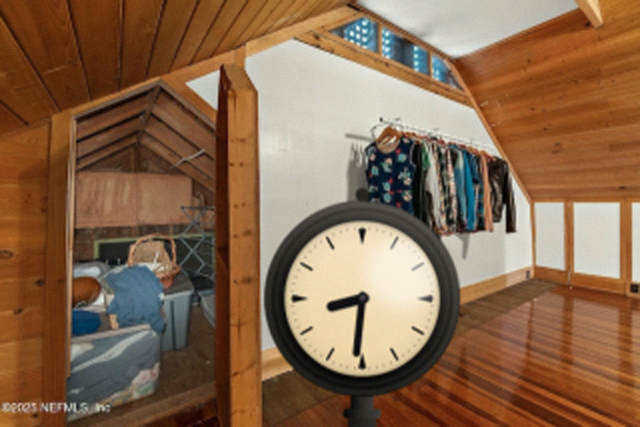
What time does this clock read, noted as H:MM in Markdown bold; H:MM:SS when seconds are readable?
**8:31**
